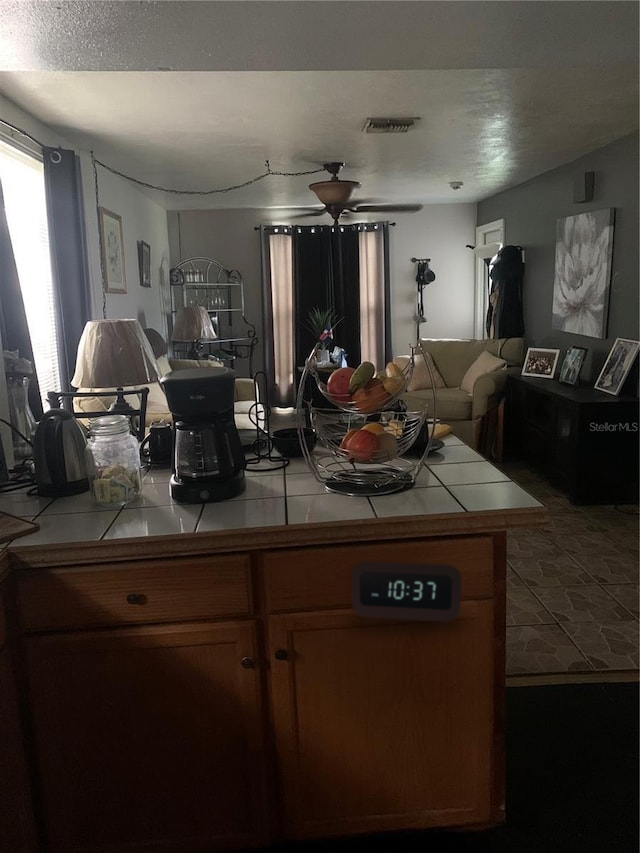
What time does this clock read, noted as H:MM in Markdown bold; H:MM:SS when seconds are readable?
**10:37**
